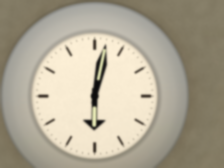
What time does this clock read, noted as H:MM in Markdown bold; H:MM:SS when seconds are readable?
**6:02**
